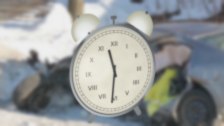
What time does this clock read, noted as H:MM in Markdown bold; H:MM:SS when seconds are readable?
**11:31**
